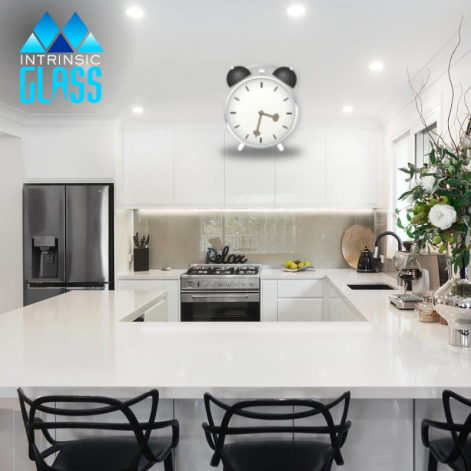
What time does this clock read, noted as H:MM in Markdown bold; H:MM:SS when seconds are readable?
**3:32**
